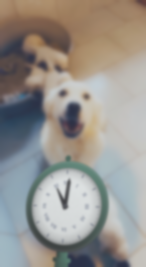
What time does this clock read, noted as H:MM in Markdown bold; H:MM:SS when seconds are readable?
**11:01**
